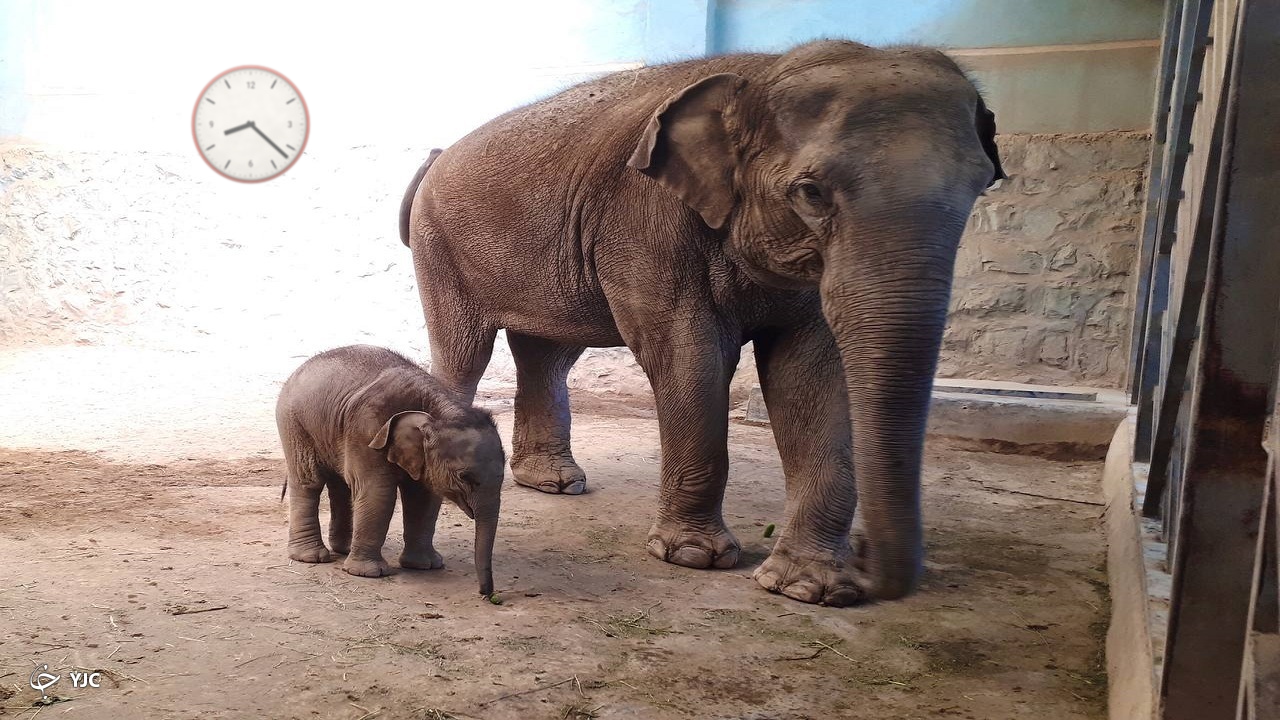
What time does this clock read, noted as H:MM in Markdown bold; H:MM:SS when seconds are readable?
**8:22**
